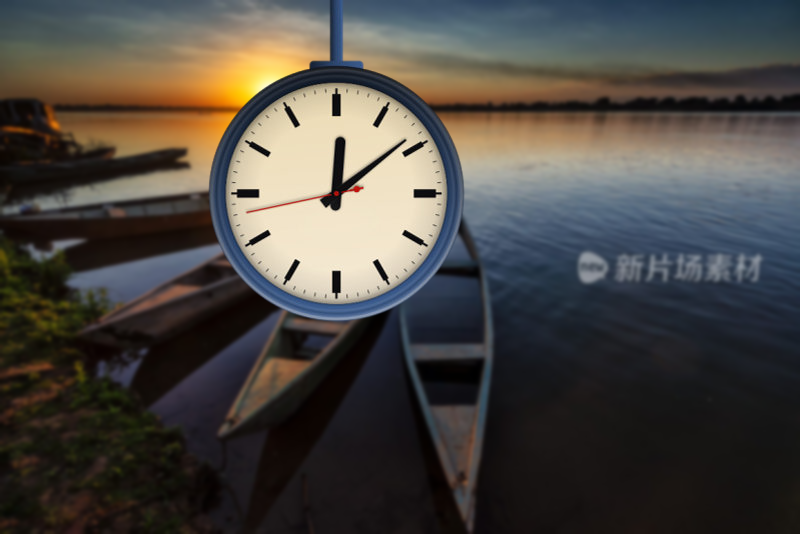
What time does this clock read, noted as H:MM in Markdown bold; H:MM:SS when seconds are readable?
**12:08:43**
